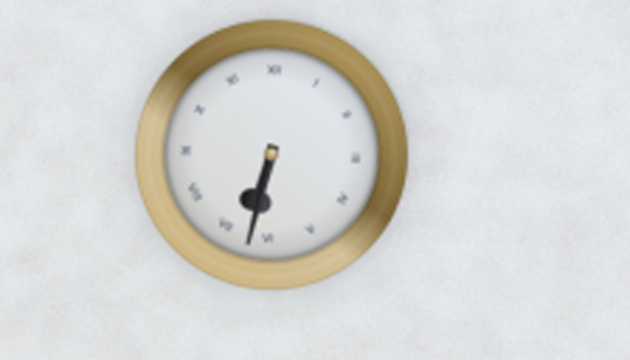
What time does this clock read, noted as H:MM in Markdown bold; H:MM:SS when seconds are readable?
**6:32**
